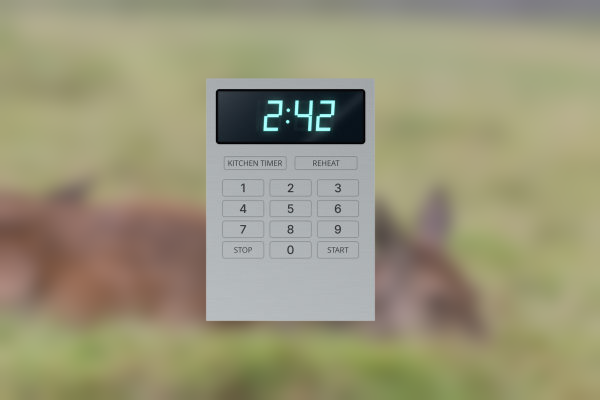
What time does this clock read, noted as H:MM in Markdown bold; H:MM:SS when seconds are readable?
**2:42**
